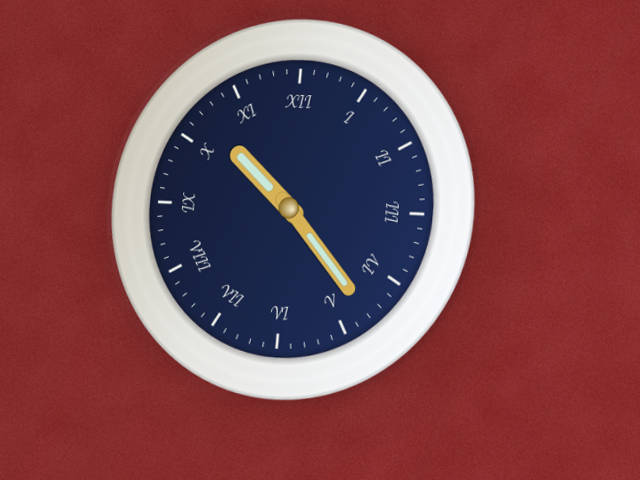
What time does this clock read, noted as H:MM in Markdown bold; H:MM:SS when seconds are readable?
**10:23**
